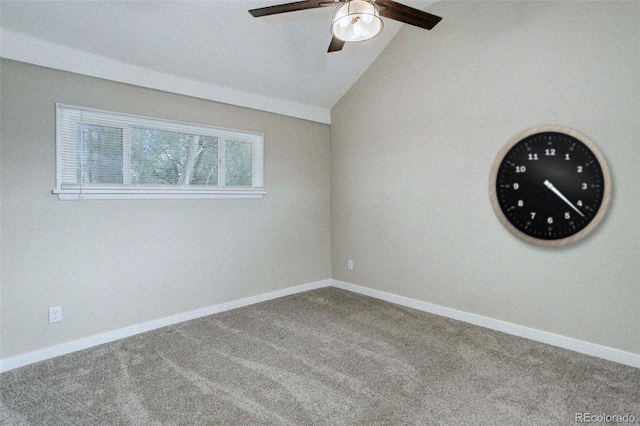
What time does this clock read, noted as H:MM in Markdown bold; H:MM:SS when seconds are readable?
**4:22**
